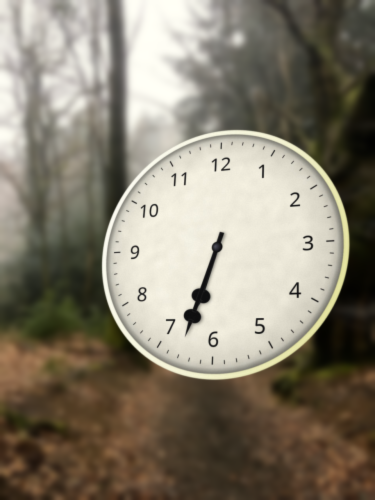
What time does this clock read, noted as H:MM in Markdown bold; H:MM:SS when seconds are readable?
**6:33**
